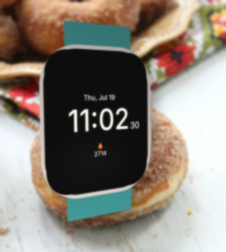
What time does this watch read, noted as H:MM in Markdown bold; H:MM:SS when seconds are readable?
**11:02**
